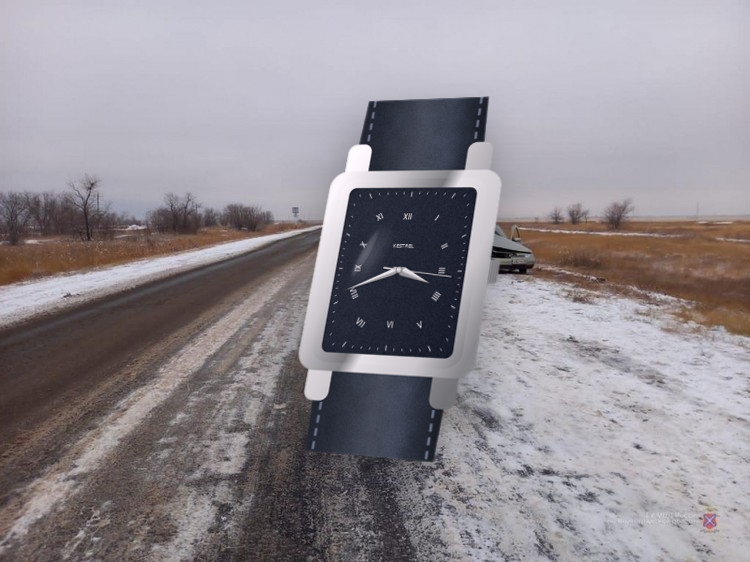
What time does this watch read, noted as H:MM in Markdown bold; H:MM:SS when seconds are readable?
**3:41:16**
